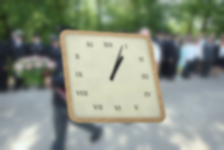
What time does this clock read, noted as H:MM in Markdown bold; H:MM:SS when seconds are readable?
**1:04**
